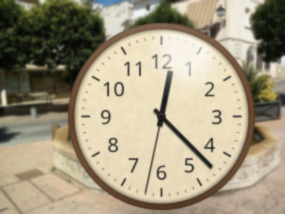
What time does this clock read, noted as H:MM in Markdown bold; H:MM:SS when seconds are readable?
**12:22:32**
